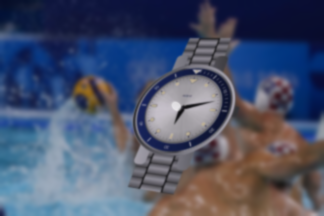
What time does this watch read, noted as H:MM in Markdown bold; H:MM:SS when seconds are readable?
**6:12**
